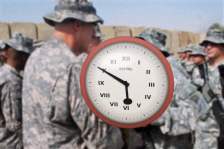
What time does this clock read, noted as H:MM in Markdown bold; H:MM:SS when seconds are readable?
**5:50**
